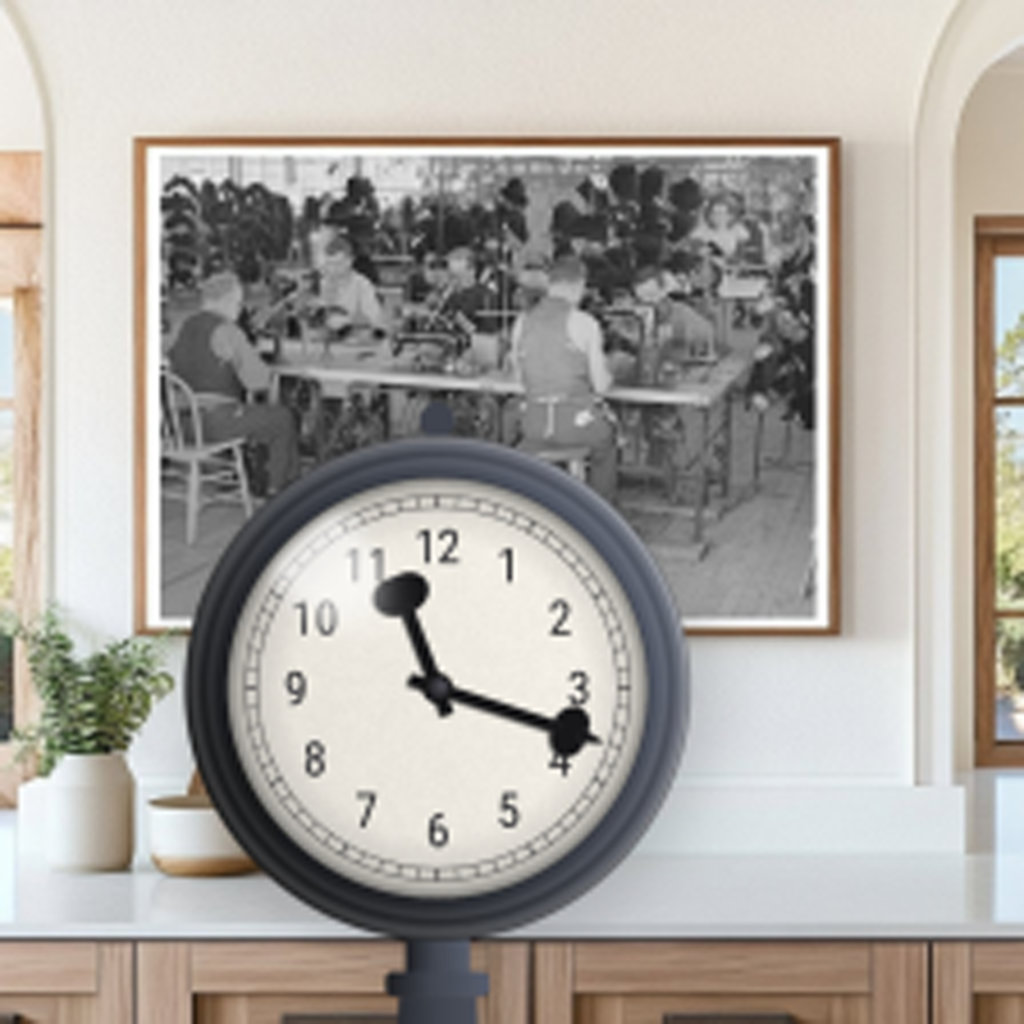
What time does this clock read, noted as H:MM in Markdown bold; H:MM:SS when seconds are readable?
**11:18**
